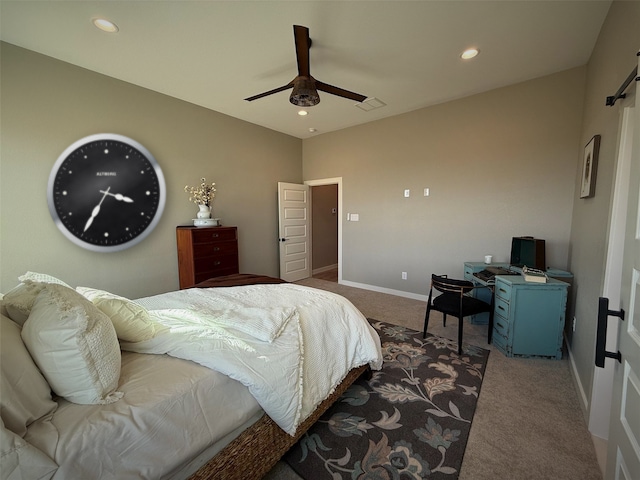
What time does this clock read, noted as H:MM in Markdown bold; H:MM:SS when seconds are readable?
**3:35**
